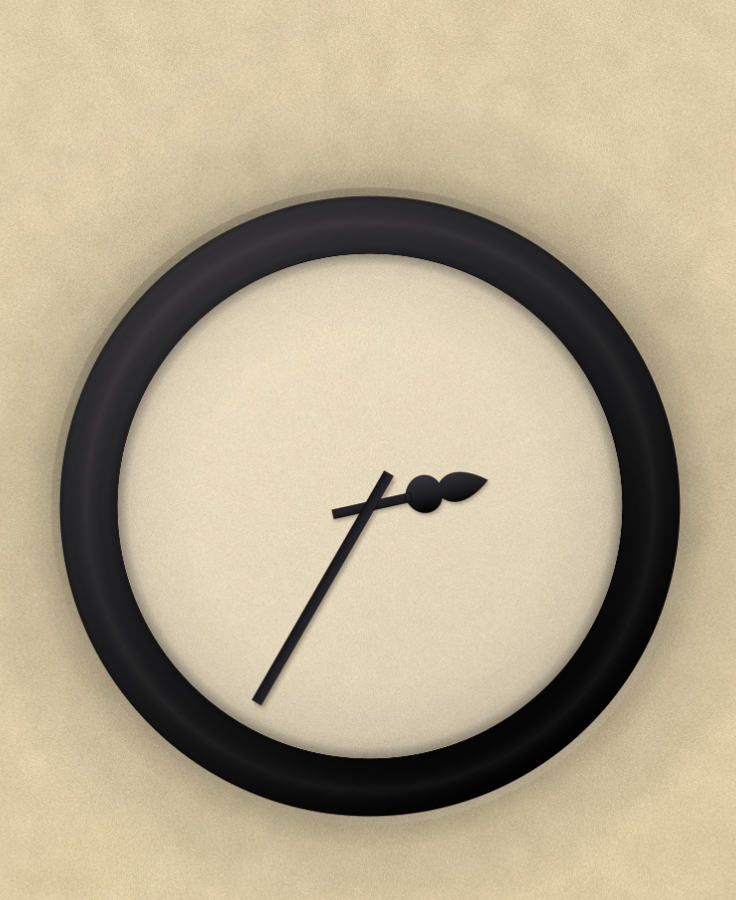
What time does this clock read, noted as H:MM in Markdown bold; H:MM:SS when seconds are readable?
**2:35**
